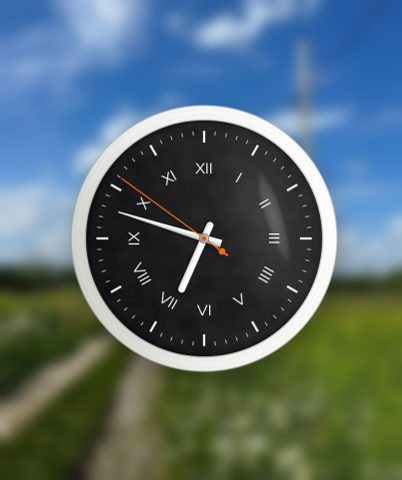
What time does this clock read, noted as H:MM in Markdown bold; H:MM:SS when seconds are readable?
**6:47:51**
